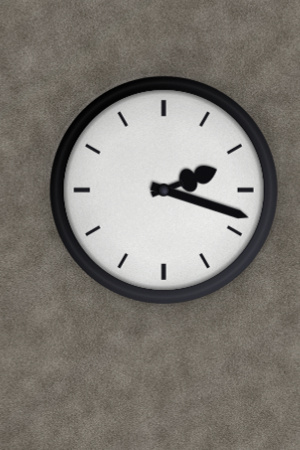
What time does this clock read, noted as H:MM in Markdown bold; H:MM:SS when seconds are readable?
**2:18**
